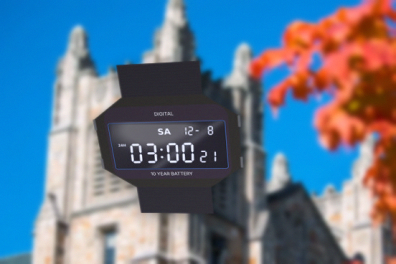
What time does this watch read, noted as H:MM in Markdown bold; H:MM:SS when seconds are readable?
**3:00:21**
